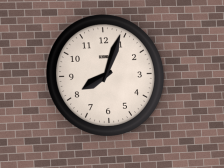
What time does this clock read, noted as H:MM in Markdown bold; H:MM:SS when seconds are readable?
**8:04**
